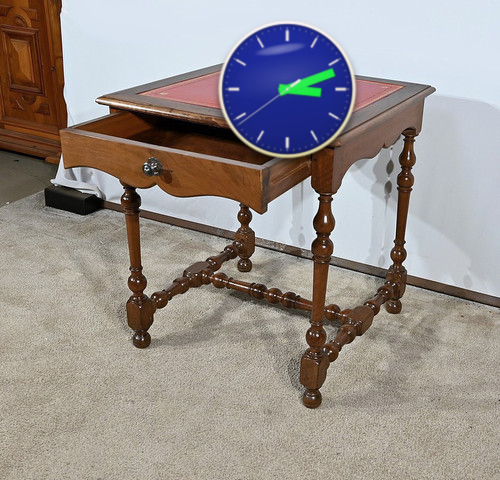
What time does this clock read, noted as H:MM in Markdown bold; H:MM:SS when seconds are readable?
**3:11:39**
